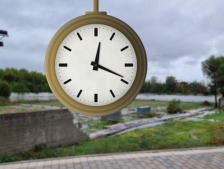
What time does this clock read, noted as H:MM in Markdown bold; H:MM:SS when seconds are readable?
**12:19**
